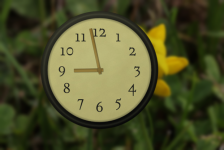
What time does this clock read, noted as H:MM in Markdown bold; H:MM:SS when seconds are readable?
**8:58**
